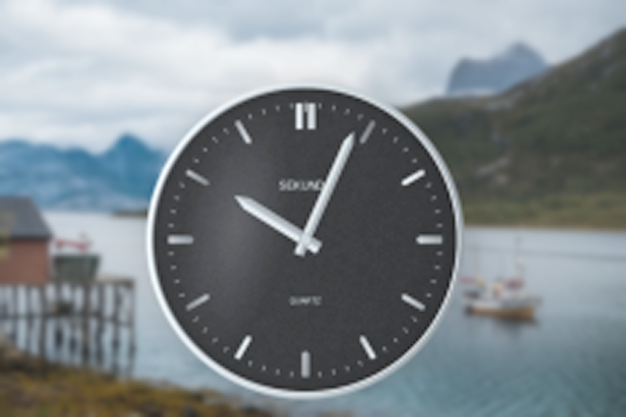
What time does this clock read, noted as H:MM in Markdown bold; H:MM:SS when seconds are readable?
**10:04**
